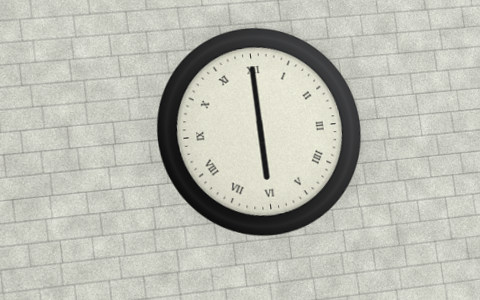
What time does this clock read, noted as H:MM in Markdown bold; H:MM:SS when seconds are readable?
**6:00**
